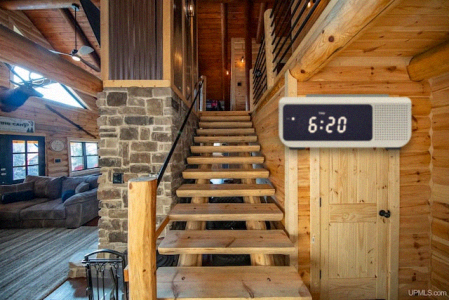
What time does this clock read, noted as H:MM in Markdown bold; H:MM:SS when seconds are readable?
**6:20**
